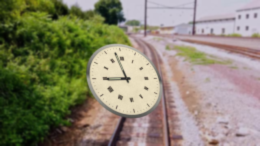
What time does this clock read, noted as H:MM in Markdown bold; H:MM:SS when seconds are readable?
**8:58**
